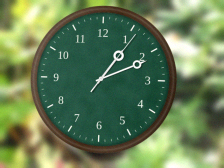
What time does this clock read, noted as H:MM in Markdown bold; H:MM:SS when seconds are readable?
**1:11:06**
